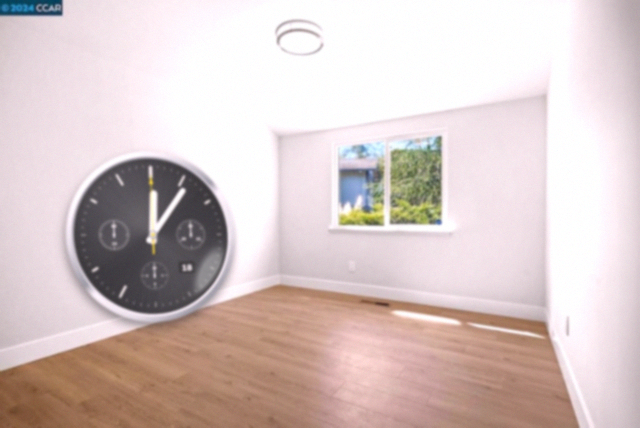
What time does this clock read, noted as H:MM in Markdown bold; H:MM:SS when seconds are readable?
**12:06**
